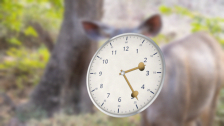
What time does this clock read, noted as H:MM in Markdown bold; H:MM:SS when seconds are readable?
**2:24**
